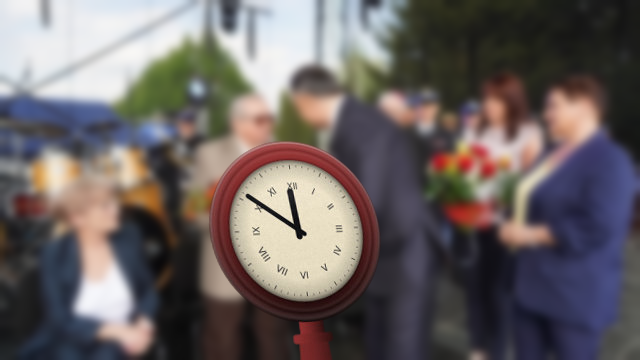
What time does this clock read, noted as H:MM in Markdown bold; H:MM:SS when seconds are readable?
**11:51**
